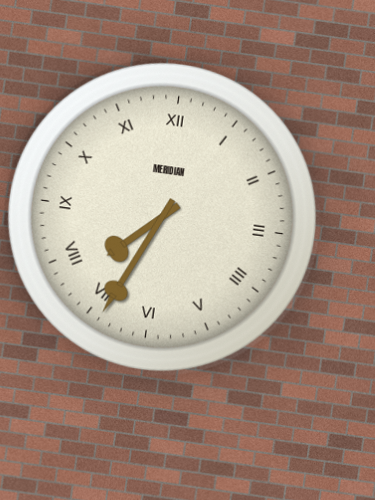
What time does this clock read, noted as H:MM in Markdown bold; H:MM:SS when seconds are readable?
**7:34**
